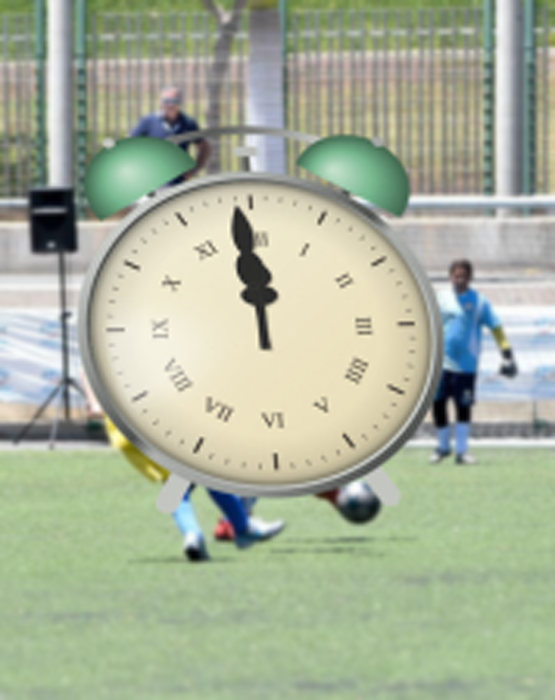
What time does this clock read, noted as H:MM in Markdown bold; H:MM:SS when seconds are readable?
**11:59**
